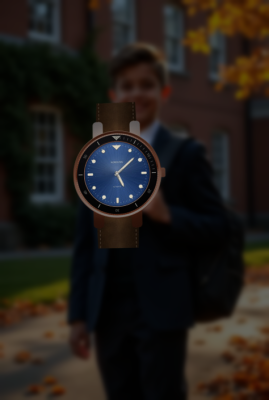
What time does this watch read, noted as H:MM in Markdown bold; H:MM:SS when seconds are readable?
**5:08**
